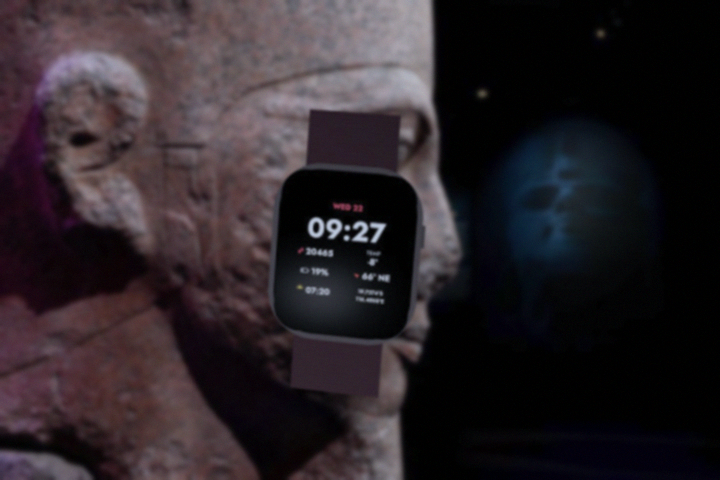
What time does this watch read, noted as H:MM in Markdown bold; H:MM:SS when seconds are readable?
**9:27**
